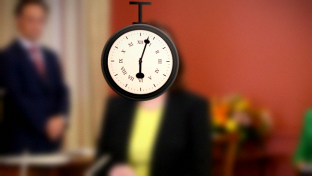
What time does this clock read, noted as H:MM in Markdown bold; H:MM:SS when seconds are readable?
**6:03**
